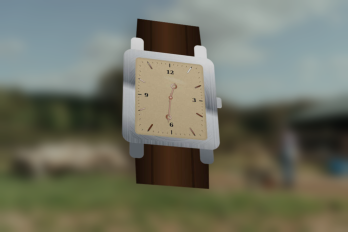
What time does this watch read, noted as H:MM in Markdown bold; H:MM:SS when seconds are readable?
**12:31**
